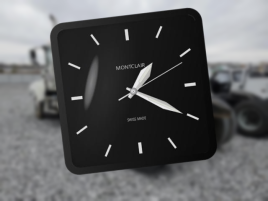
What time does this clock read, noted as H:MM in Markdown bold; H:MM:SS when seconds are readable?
**1:20:11**
